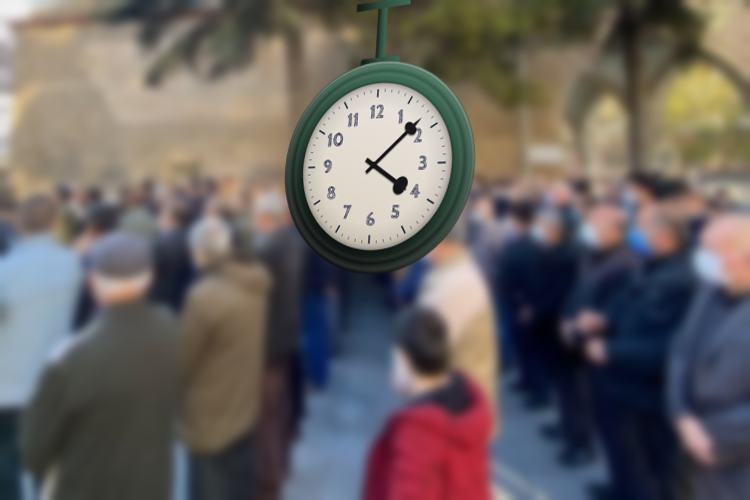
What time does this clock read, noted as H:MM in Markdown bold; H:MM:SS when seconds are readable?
**4:08**
